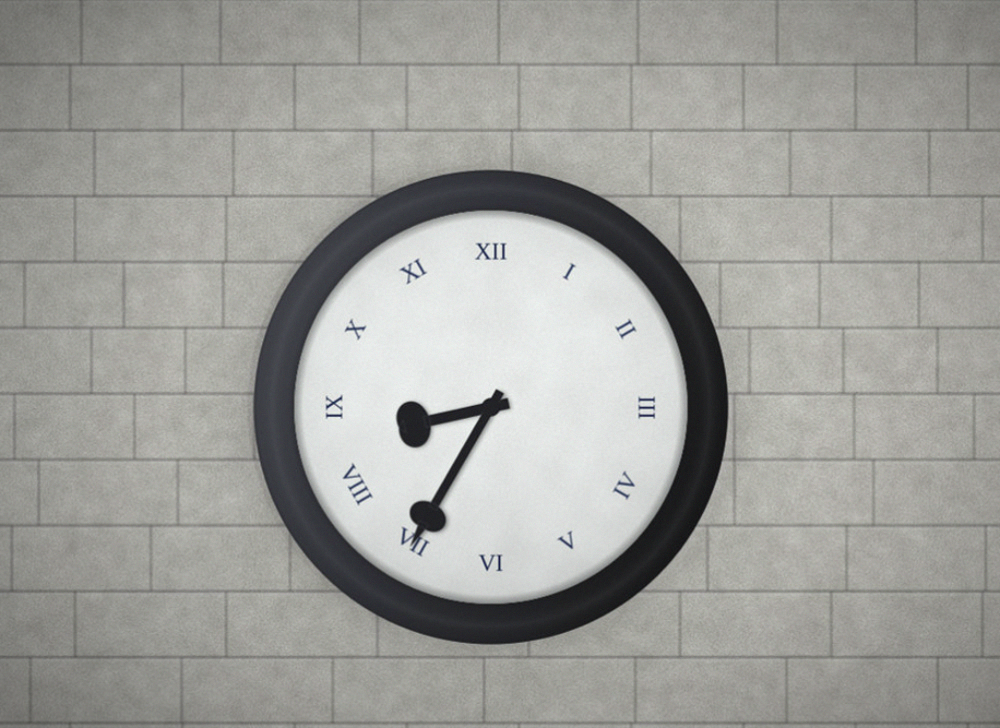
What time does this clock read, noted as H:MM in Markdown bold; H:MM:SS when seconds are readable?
**8:35**
